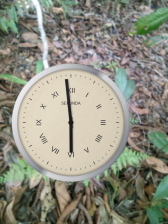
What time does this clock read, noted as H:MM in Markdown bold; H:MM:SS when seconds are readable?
**5:59**
